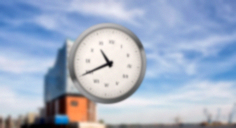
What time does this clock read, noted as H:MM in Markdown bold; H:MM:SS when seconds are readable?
**10:40**
